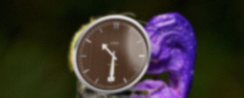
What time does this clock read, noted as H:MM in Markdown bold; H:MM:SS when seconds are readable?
**10:30**
